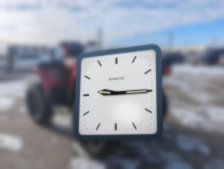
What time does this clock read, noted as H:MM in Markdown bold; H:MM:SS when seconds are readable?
**9:15**
